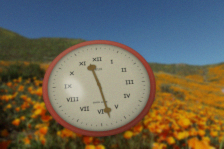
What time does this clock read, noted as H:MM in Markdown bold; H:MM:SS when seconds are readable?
**11:28**
